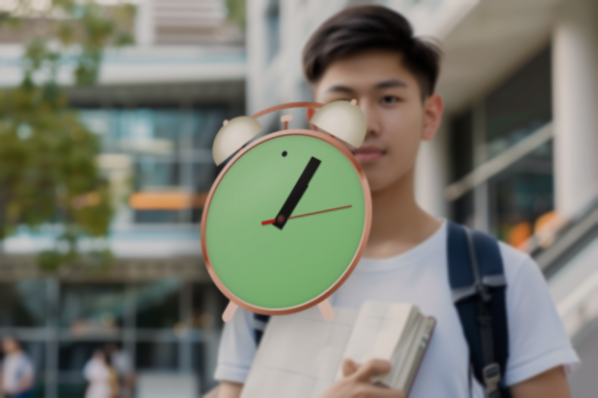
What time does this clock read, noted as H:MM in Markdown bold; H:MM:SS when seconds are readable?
**1:05:14**
